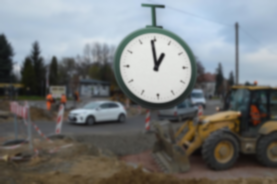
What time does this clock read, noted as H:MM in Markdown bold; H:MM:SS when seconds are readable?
**12:59**
